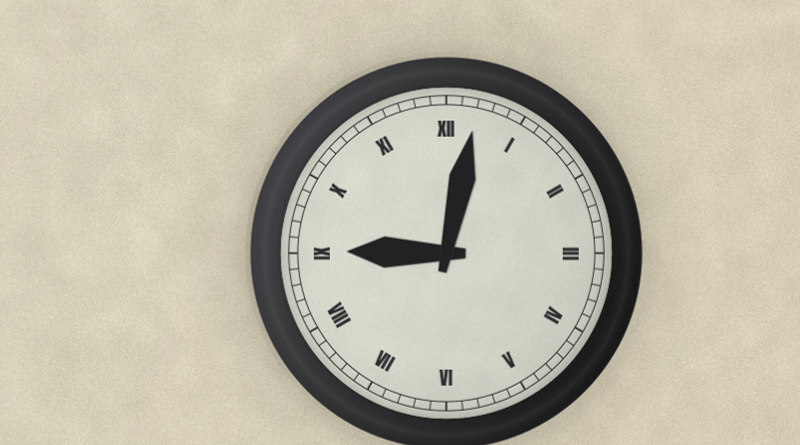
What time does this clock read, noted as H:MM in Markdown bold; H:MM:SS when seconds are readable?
**9:02**
